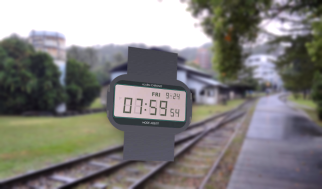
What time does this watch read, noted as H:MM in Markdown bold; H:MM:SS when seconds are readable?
**7:59:54**
